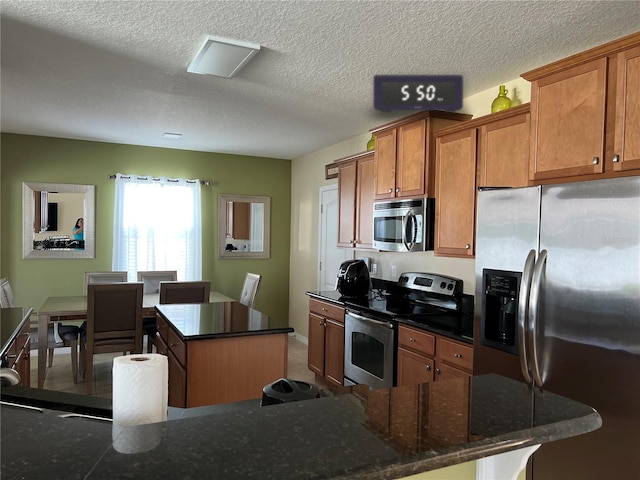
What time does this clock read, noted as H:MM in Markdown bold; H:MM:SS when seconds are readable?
**5:50**
